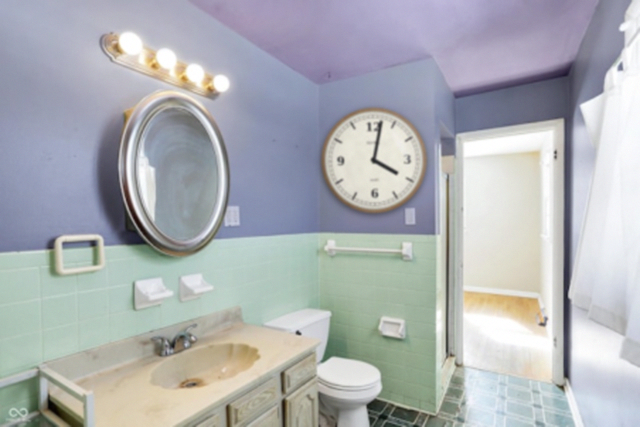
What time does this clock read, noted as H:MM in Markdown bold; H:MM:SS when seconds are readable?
**4:02**
